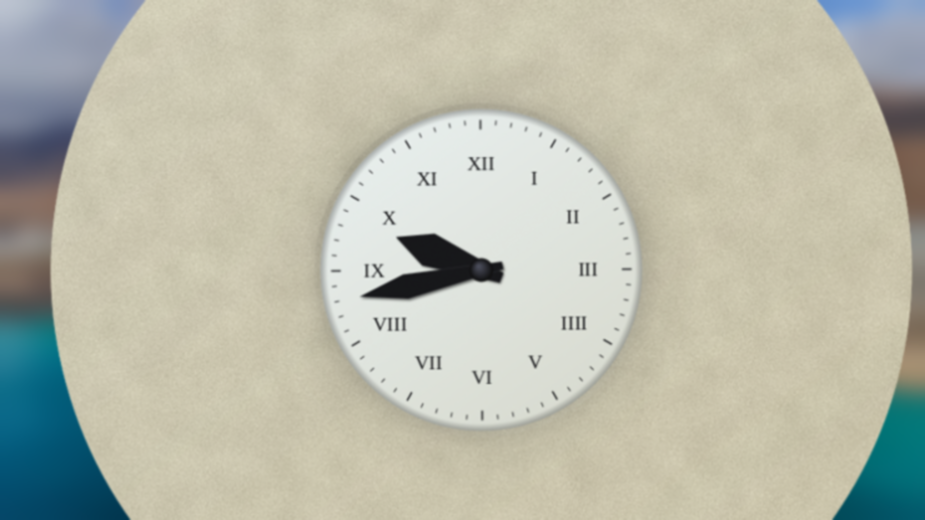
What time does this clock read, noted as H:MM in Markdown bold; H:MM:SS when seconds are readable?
**9:43**
